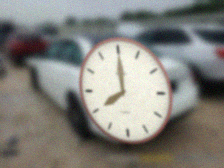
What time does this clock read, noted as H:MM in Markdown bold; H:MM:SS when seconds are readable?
**8:00**
